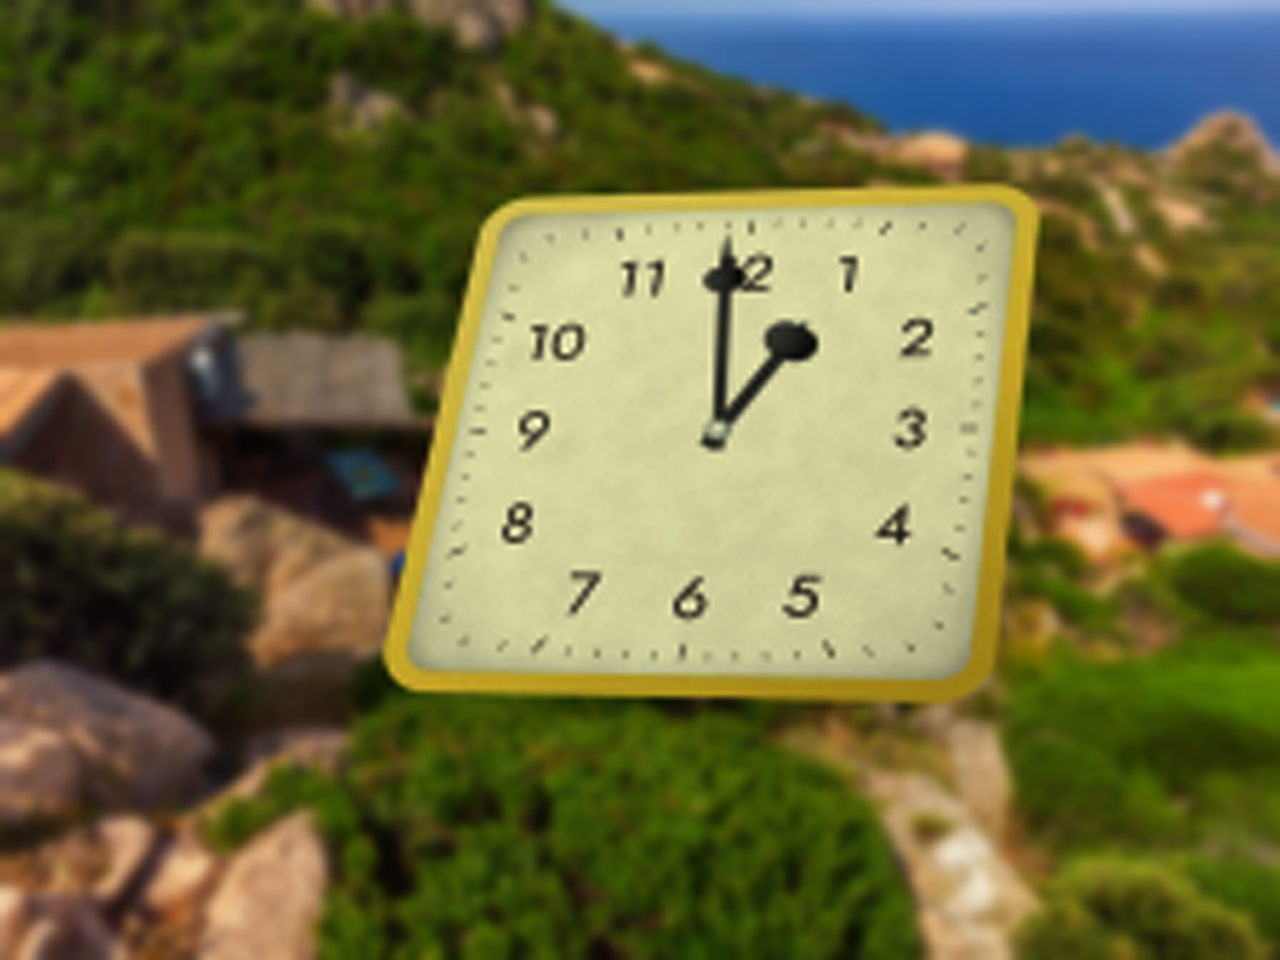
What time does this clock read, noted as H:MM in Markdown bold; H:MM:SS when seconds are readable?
**12:59**
